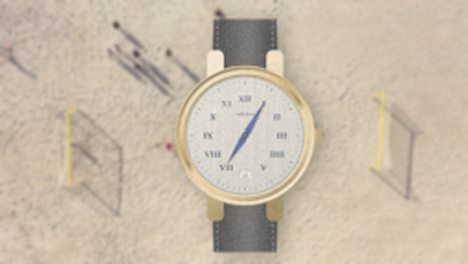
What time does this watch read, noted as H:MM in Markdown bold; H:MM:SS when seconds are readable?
**7:05**
